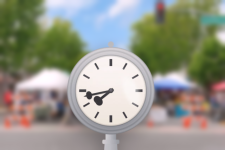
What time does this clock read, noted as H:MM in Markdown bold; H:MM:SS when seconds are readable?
**7:43**
